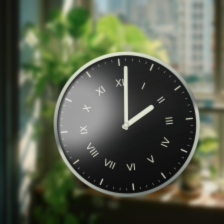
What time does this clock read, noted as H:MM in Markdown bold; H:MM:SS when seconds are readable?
**2:01**
